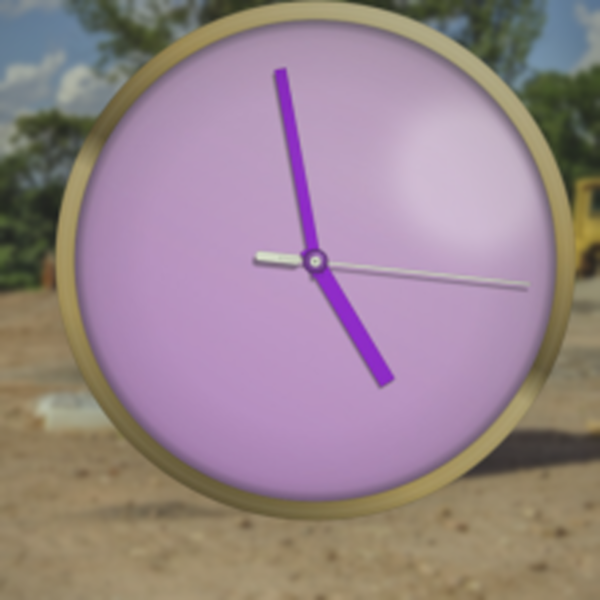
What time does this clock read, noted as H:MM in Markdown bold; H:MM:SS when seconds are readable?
**4:58:16**
